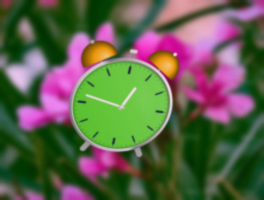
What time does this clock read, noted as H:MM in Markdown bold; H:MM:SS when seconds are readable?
**12:47**
